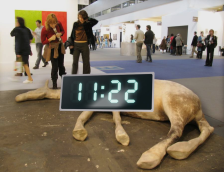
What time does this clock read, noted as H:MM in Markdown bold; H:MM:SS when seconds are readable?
**11:22**
